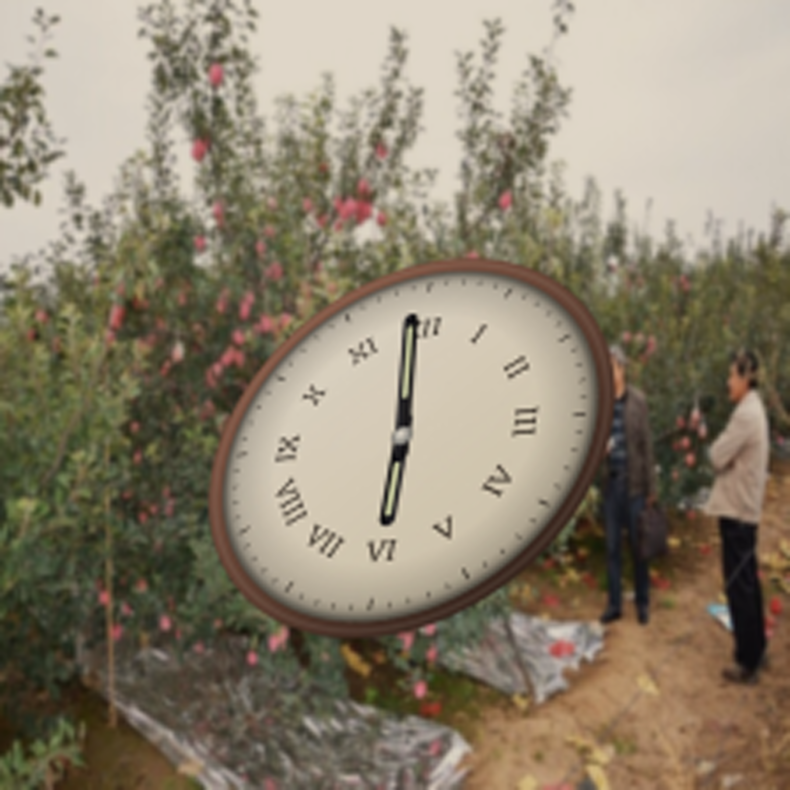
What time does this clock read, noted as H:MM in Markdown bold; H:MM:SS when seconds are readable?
**5:59**
